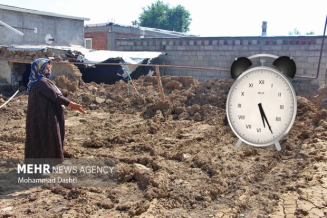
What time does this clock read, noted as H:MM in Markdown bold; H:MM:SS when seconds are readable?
**5:25**
